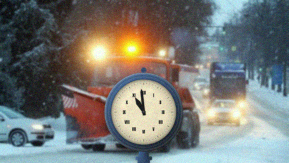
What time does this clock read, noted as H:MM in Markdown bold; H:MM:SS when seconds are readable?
**10:59**
